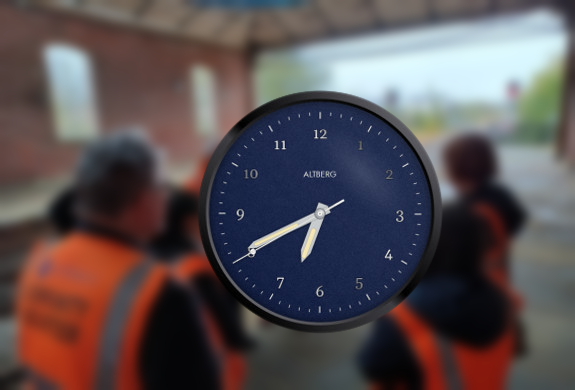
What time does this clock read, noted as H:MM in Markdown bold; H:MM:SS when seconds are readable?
**6:40:40**
